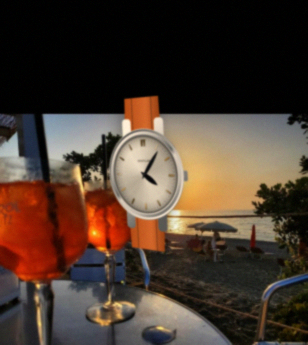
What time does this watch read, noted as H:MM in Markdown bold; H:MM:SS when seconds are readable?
**4:06**
